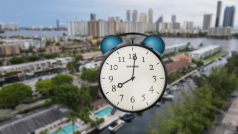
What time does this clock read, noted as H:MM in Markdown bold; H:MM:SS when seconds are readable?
**8:01**
